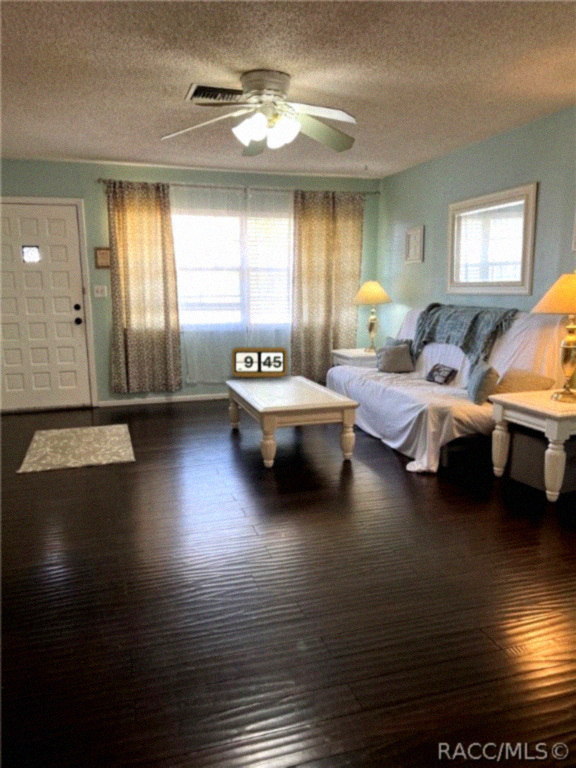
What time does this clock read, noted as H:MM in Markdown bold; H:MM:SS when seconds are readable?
**9:45**
